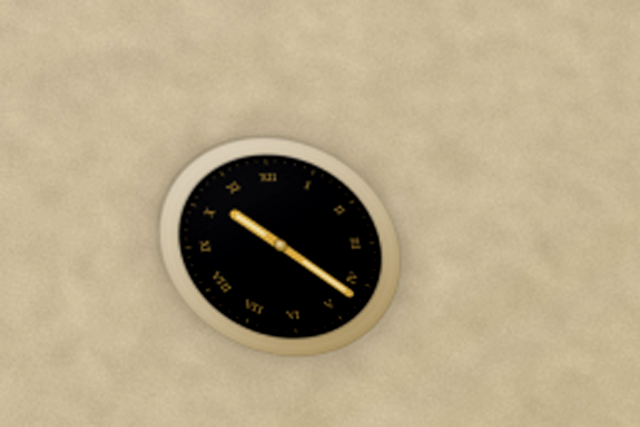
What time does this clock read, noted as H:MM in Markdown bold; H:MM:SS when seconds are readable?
**10:22**
